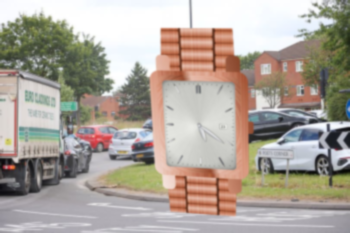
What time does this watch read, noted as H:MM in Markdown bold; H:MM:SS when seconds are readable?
**5:21**
